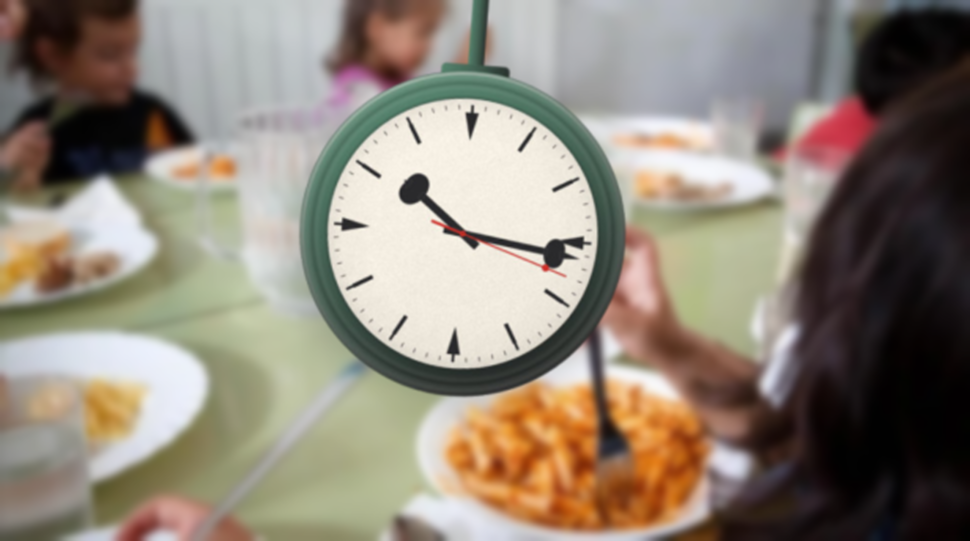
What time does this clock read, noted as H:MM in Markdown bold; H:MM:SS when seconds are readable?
**10:16:18**
